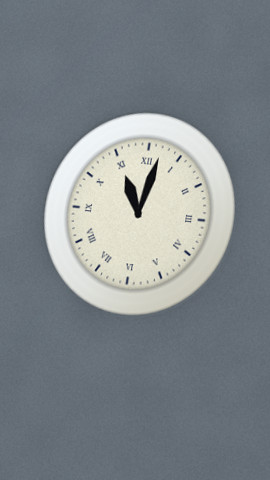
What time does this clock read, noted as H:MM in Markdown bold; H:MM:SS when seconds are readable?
**11:02**
